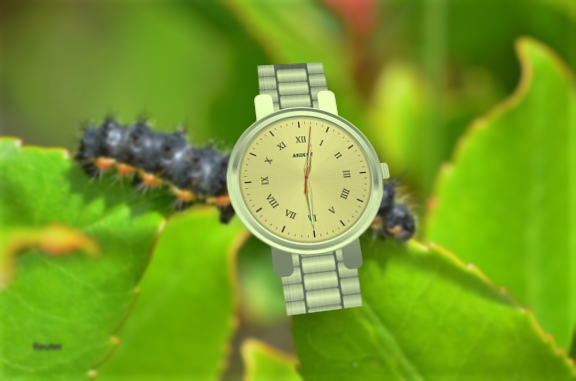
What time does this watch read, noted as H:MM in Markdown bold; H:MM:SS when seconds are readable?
**12:30:02**
